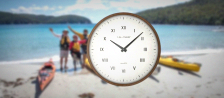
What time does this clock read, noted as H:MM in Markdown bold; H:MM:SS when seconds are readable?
**10:08**
